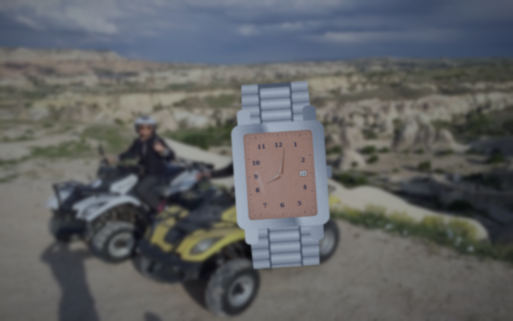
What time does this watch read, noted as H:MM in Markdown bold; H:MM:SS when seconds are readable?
**8:02**
